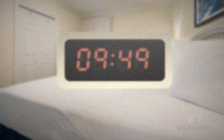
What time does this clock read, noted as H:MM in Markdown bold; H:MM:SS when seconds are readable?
**9:49**
